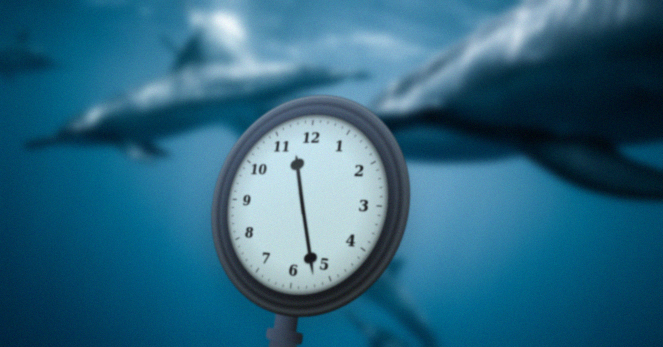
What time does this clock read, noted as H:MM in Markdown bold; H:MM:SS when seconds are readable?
**11:27**
